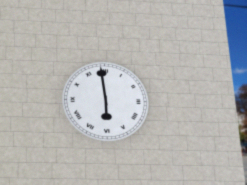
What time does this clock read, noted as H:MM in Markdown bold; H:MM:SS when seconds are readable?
**5:59**
